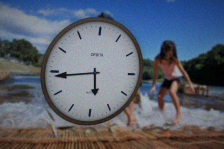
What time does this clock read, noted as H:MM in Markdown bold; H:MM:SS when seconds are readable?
**5:44**
